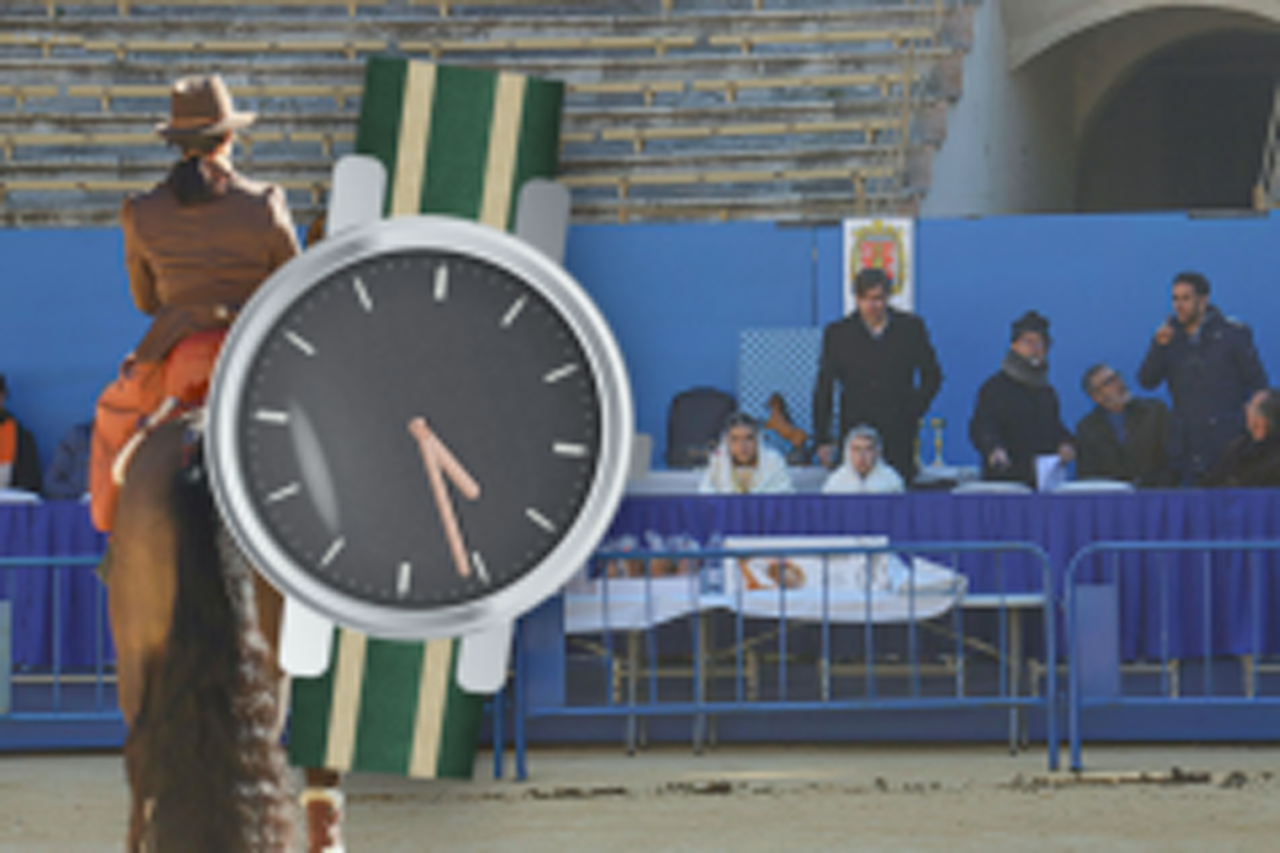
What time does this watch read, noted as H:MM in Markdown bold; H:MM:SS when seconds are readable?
**4:26**
